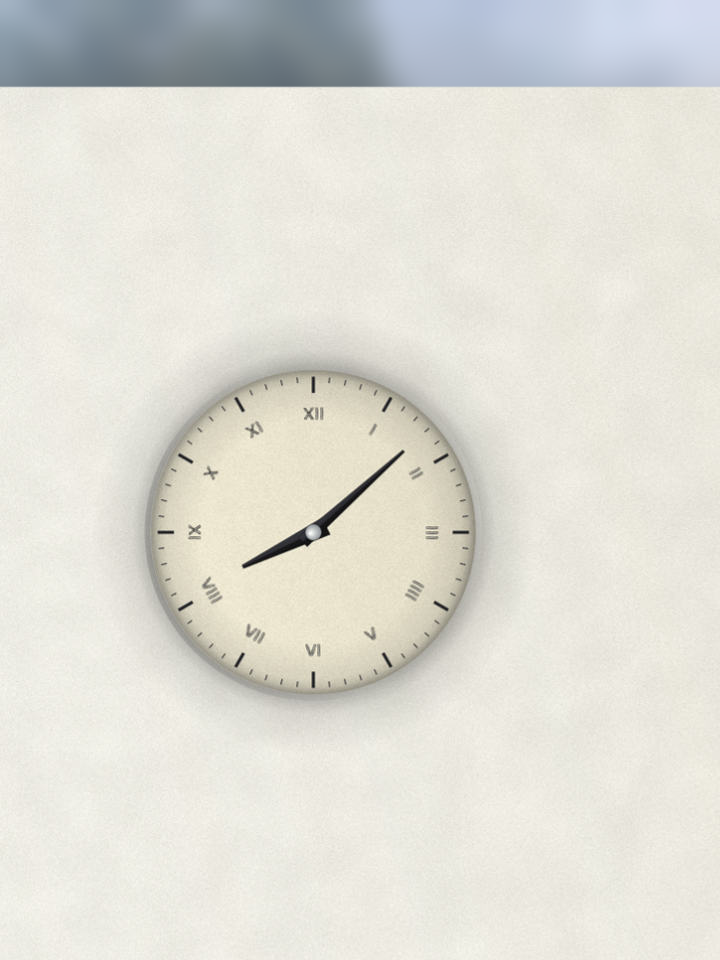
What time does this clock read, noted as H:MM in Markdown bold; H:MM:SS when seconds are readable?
**8:08**
